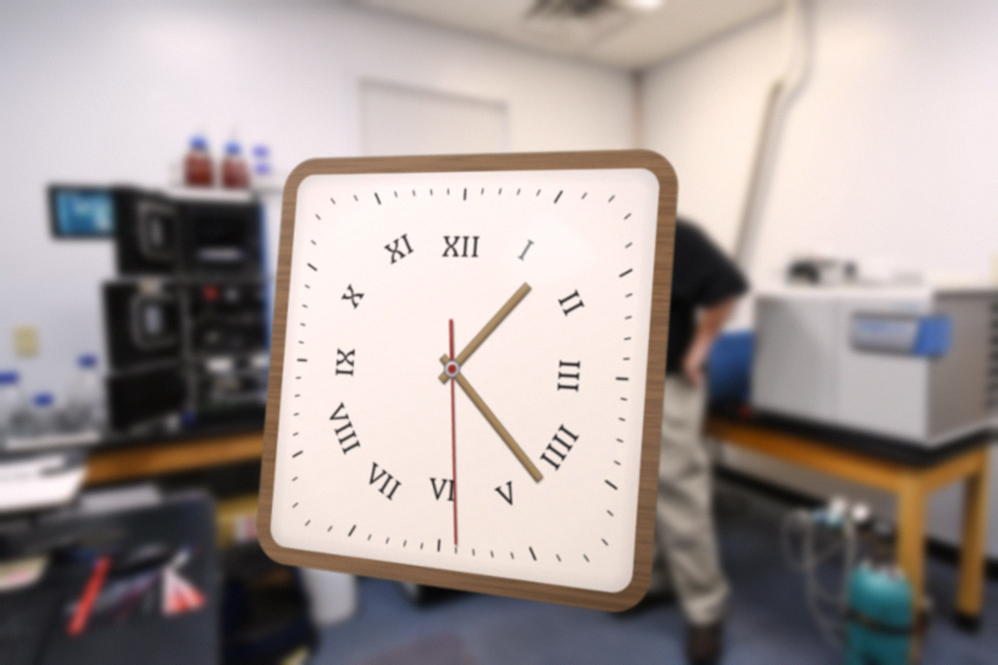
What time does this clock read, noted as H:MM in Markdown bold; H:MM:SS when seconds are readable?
**1:22:29**
